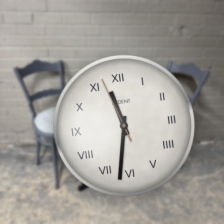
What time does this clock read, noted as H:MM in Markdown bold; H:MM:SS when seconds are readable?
**11:31:57**
